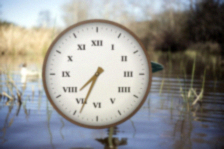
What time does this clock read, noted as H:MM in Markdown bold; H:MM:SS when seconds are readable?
**7:34**
